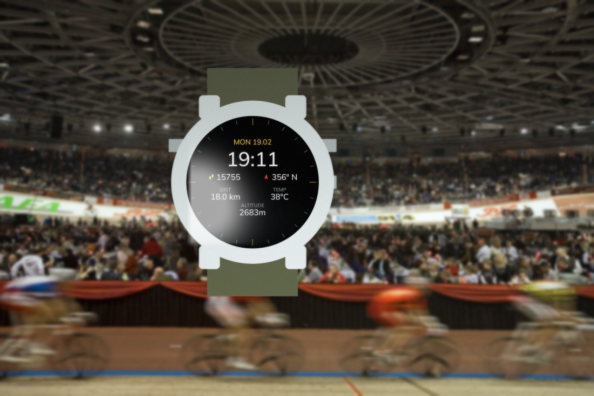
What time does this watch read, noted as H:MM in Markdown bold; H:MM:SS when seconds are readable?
**19:11**
